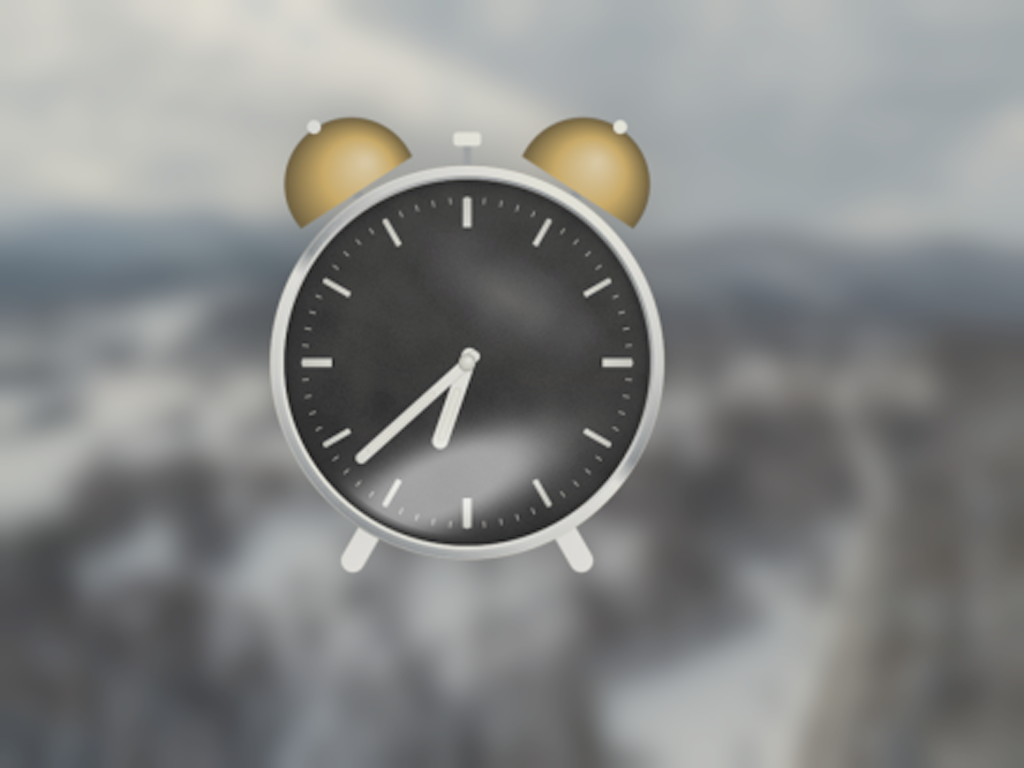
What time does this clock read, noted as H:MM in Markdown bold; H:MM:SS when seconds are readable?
**6:38**
